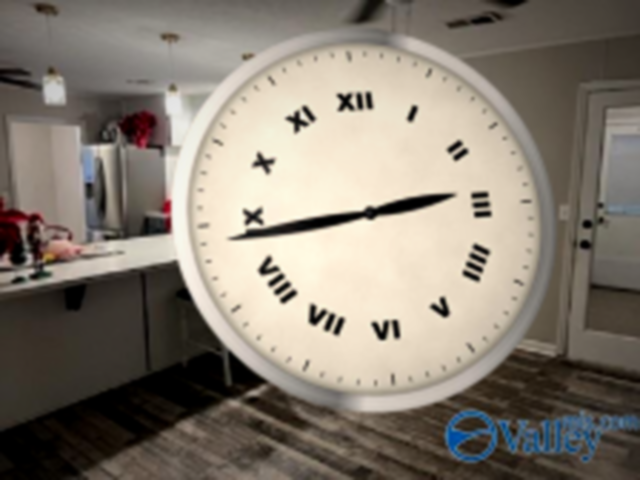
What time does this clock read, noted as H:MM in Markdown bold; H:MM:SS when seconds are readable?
**2:44**
